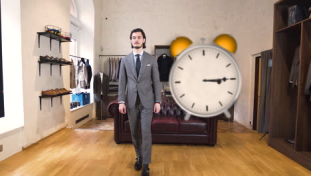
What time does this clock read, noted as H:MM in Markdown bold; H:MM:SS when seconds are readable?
**3:15**
